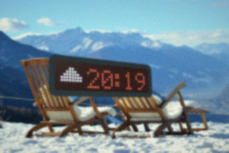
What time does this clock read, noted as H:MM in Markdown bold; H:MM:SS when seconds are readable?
**20:19**
